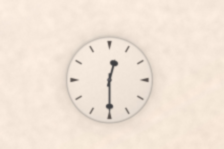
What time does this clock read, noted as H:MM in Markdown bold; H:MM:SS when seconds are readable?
**12:30**
